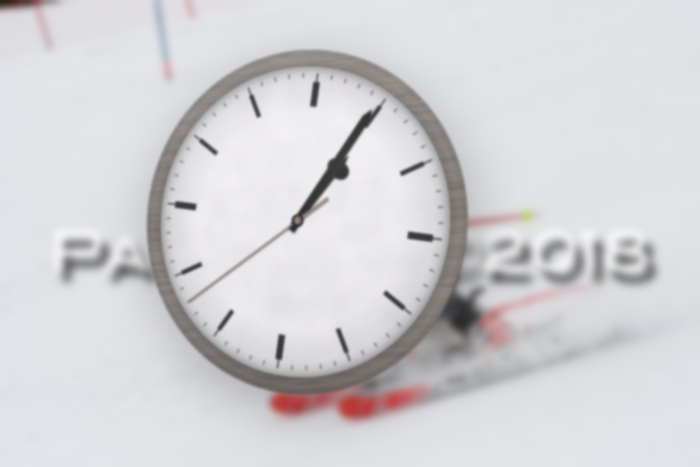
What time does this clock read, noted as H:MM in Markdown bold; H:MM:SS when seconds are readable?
**1:04:38**
